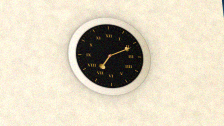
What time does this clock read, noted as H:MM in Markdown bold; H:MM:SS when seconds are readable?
**7:11**
